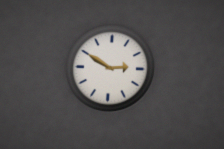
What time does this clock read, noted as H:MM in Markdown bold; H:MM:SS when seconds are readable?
**2:50**
